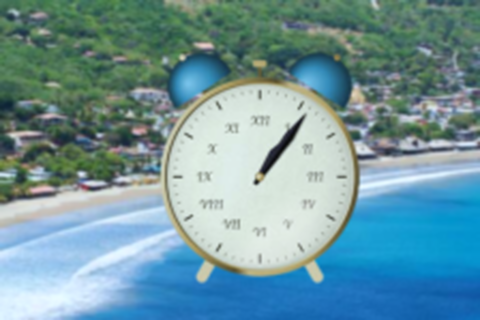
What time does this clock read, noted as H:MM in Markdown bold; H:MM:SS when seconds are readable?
**1:06**
